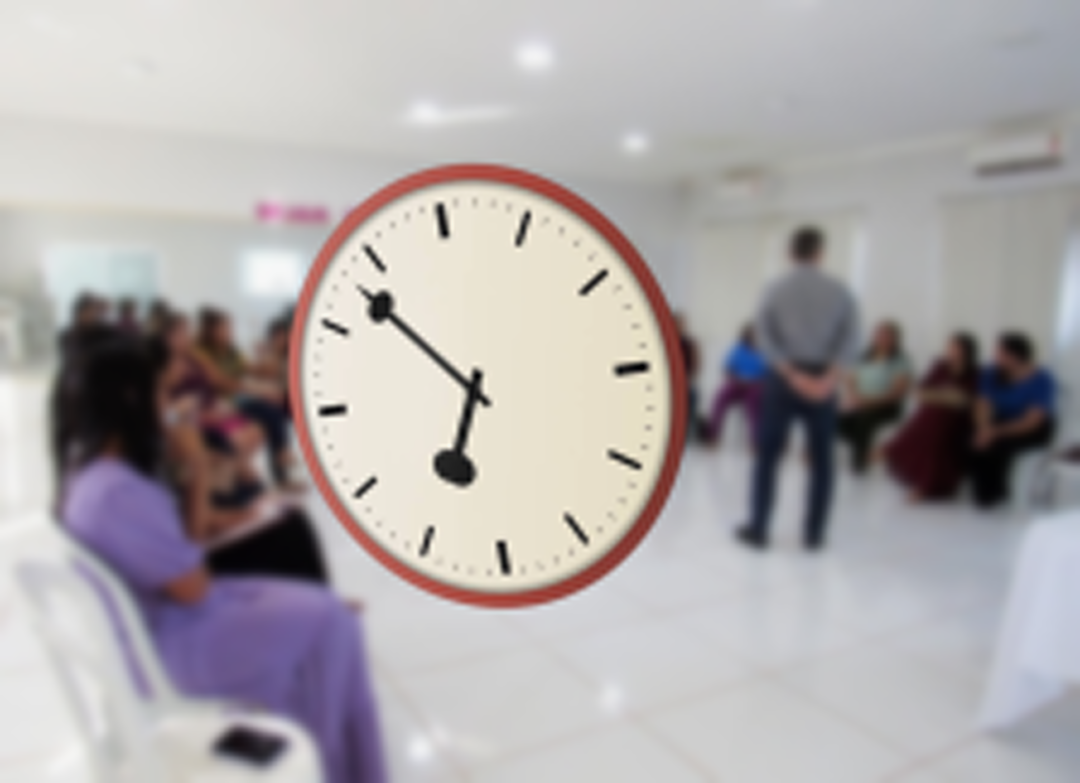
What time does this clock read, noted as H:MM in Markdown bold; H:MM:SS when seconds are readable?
**6:53**
